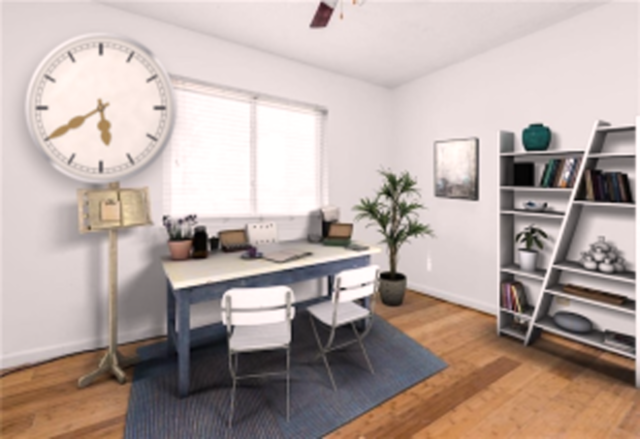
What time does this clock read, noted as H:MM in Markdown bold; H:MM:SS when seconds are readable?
**5:40**
